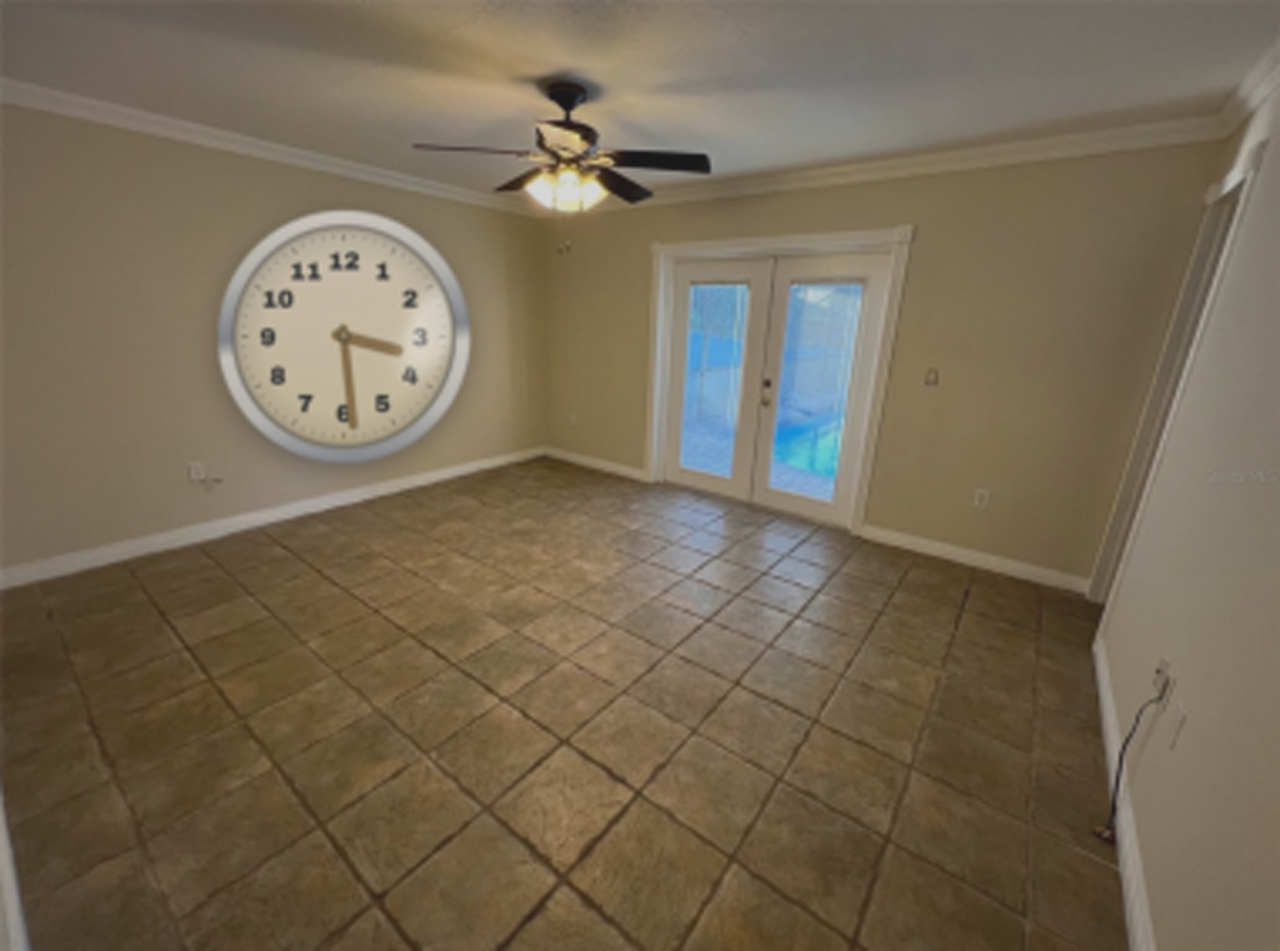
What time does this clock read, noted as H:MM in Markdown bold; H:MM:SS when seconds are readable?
**3:29**
